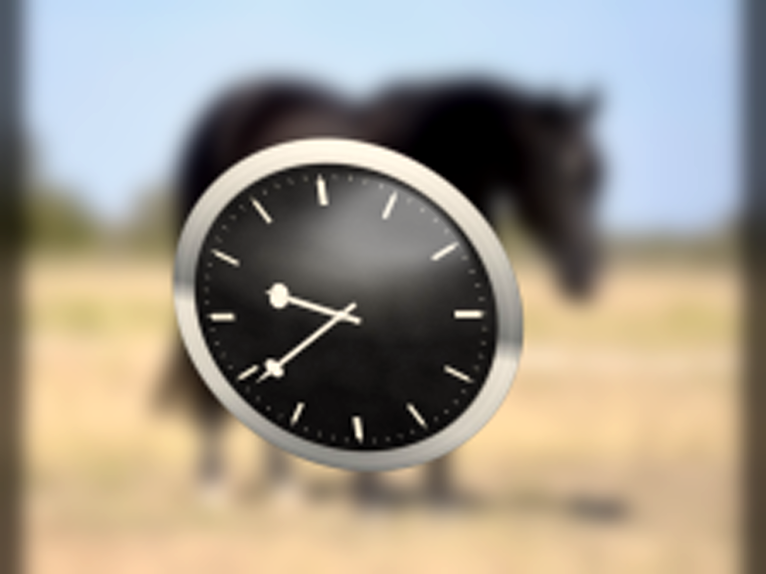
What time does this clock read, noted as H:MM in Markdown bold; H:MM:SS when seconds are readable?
**9:39**
